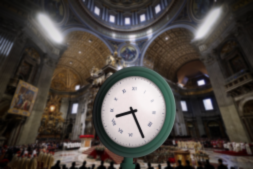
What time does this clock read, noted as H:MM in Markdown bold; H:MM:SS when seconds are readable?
**8:25**
